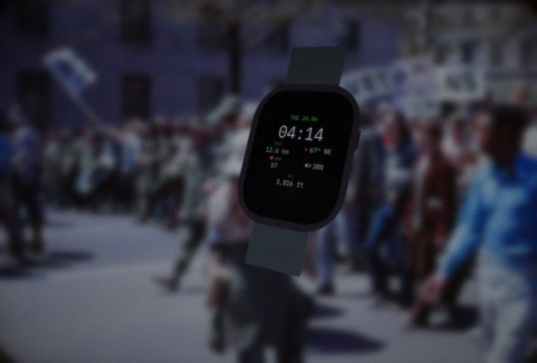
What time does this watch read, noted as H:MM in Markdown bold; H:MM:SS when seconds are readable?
**4:14**
